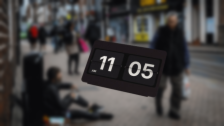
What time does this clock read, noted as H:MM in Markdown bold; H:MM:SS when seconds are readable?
**11:05**
